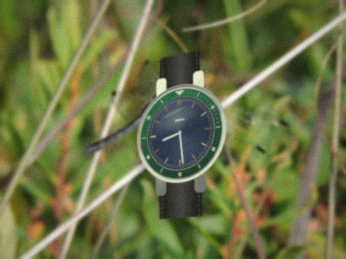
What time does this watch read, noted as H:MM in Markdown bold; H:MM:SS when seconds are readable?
**8:29**
